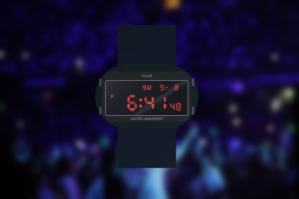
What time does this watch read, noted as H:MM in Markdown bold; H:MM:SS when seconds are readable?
**6:41**
